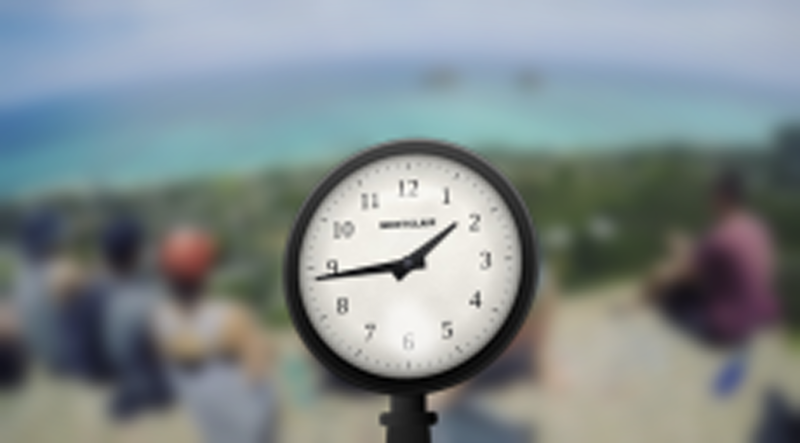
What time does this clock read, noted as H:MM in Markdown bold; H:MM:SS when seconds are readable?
**1:44**
